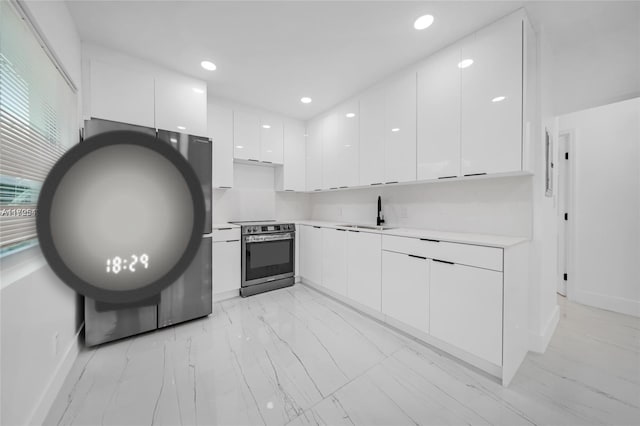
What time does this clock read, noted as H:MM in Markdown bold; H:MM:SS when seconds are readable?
**18:29**
